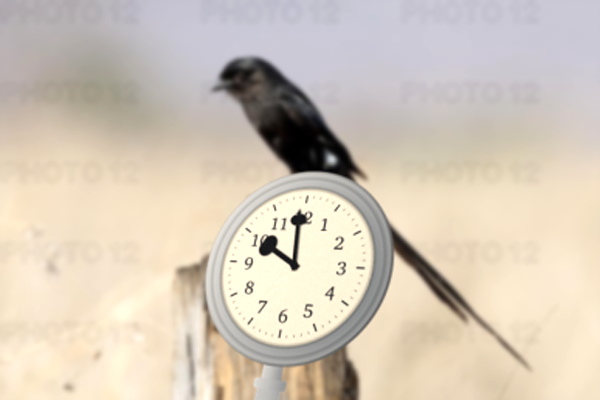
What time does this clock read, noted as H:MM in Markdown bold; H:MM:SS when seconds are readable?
**9:59**
